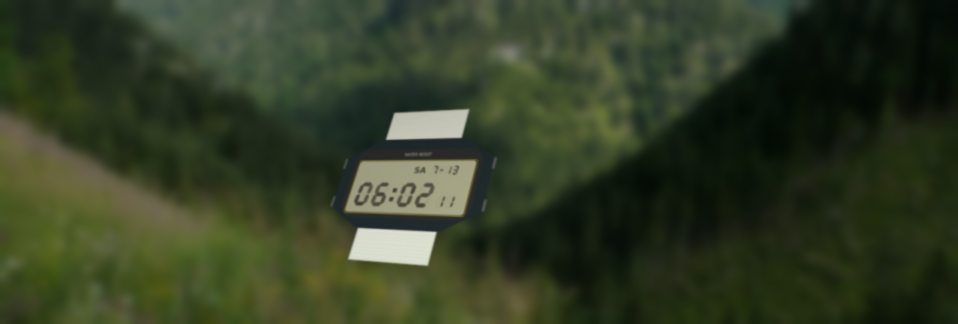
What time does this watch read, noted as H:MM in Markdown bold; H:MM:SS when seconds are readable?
**6:02:11**
